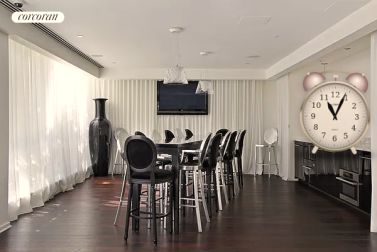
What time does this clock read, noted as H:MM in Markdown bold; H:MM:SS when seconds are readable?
**11:04**
